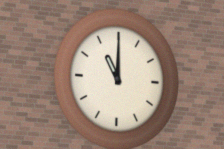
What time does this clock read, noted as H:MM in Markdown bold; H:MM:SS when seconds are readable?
**11:00**
